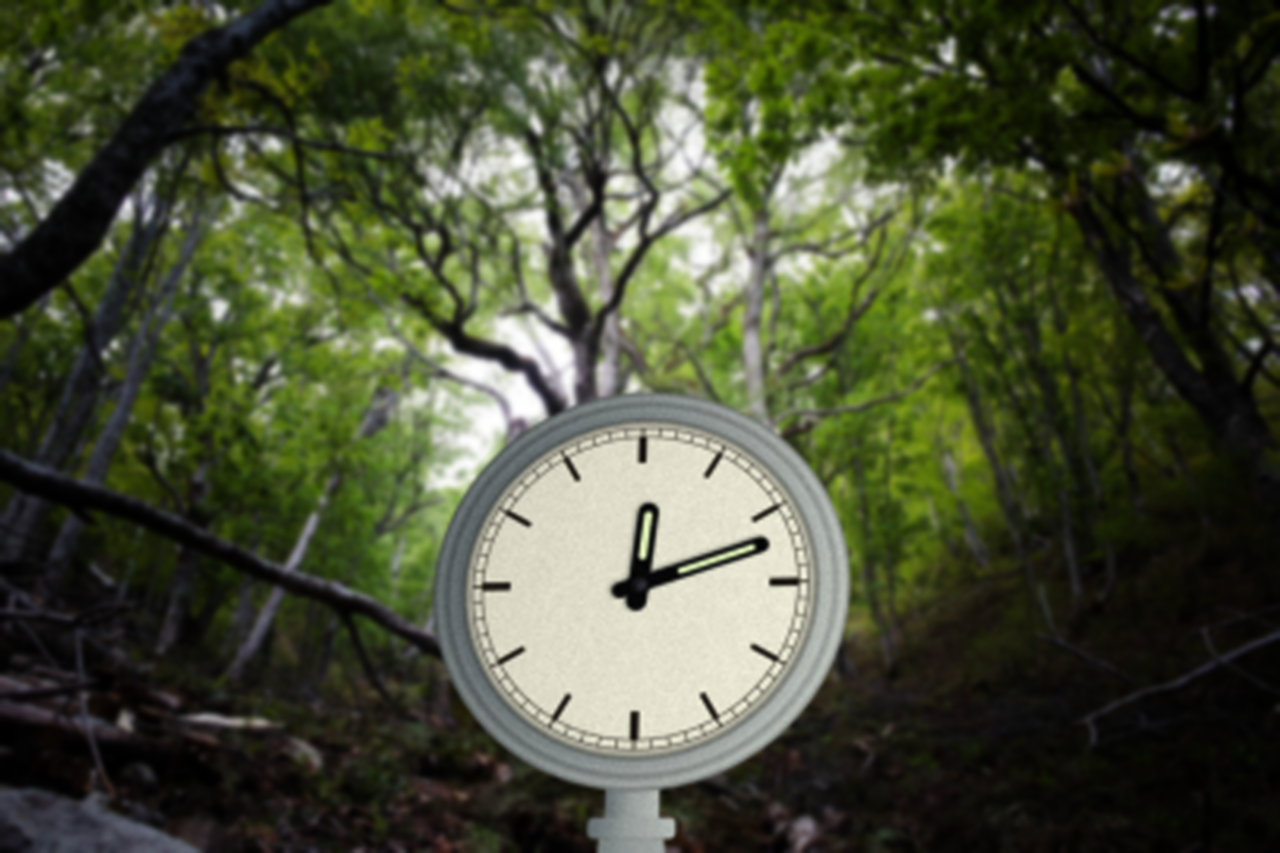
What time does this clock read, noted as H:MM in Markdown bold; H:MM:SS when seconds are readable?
**12:12**
